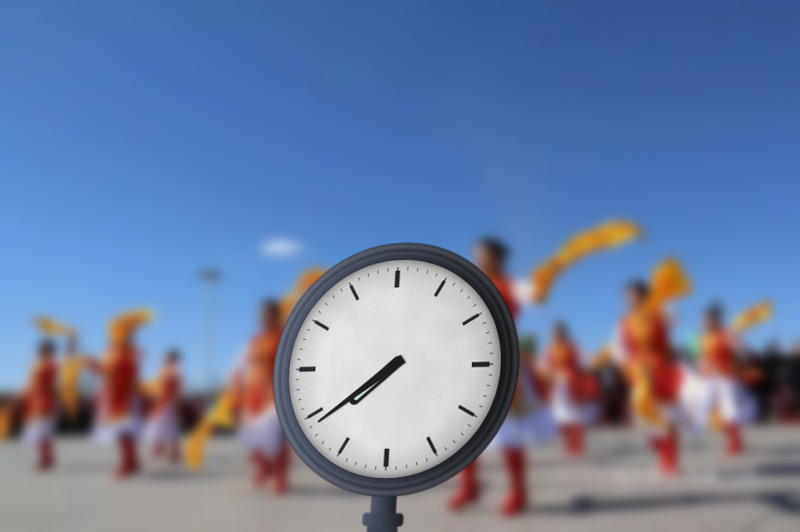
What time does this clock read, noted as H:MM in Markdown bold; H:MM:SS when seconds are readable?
**7:39**
